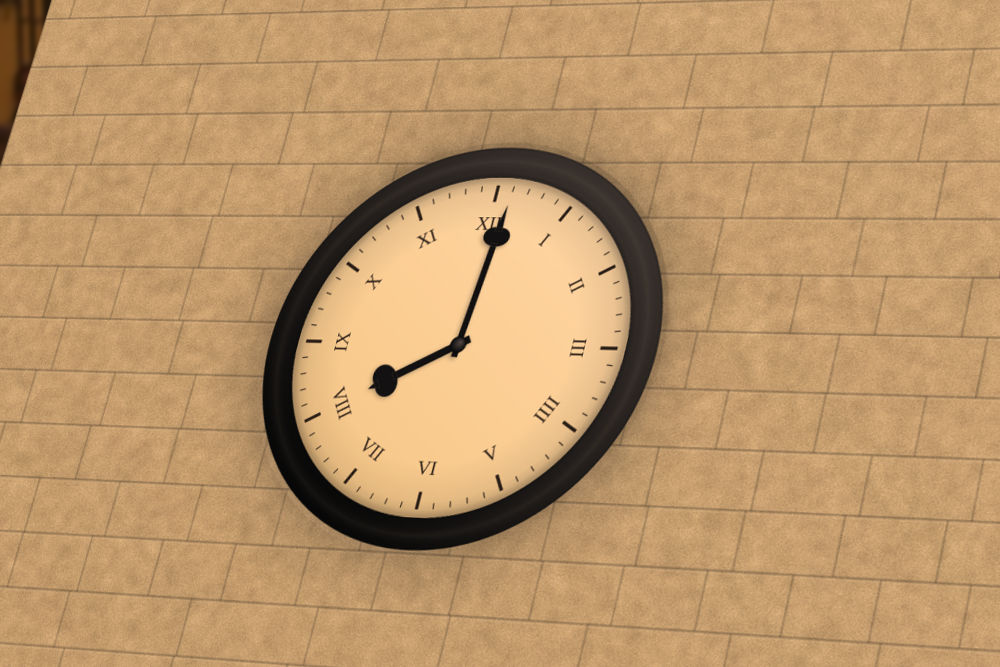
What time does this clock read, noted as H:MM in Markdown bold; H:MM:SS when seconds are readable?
**8:01**
